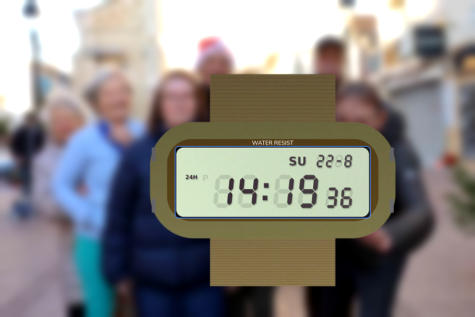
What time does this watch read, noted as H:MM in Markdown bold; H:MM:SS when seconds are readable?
**14:19:36**
